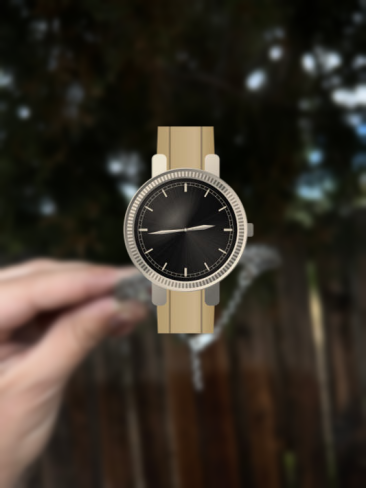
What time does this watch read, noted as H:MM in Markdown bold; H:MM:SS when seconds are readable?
**2:44**
